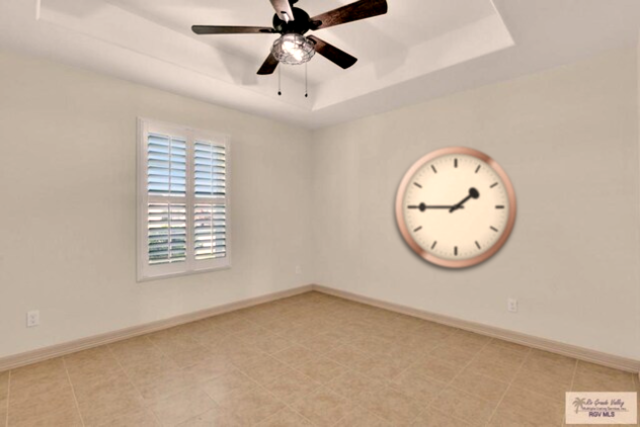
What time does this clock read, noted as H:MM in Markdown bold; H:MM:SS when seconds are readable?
**1:45**
